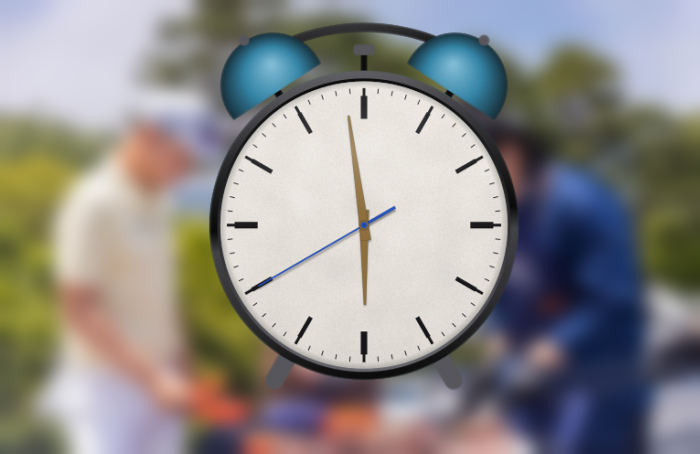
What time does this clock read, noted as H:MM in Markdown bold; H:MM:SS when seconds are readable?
**5:58:40**
